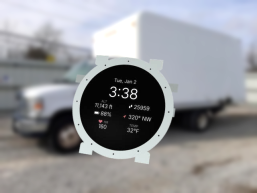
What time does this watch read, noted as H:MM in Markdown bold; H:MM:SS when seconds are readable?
**3:38**
